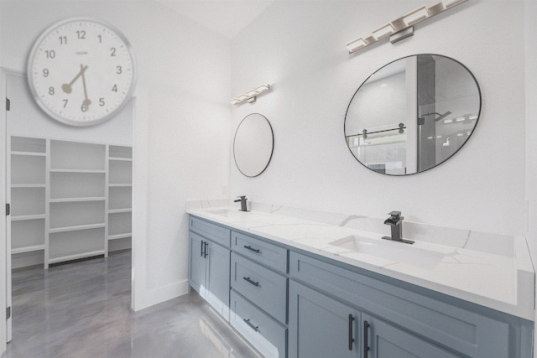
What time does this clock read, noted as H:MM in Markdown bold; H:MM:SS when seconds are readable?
**7:29**
